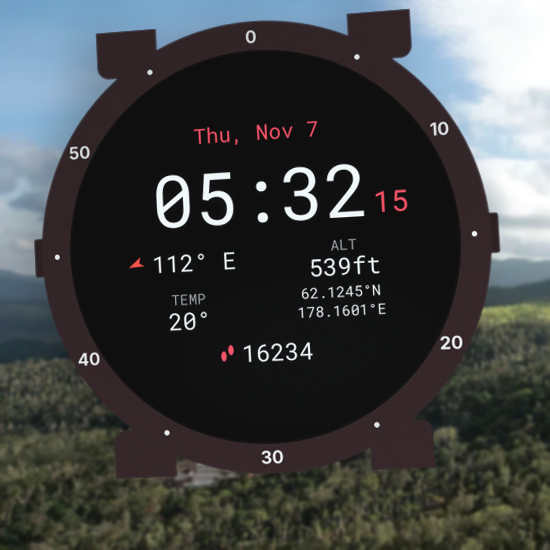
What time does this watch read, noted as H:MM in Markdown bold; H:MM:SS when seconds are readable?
**5:32:15**
